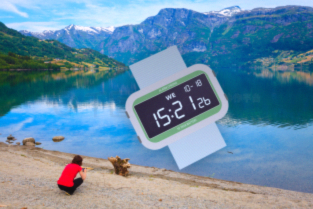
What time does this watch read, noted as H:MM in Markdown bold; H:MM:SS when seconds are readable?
**15:21:26**
